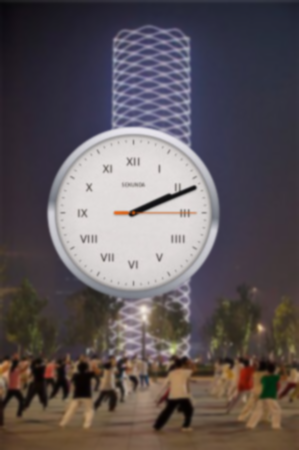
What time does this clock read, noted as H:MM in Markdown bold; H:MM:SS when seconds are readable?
**2:11:15**
